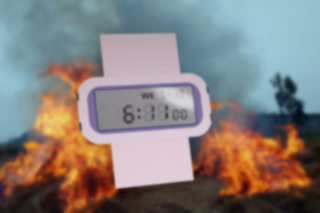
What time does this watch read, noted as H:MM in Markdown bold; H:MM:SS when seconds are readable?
**6:11:00**
